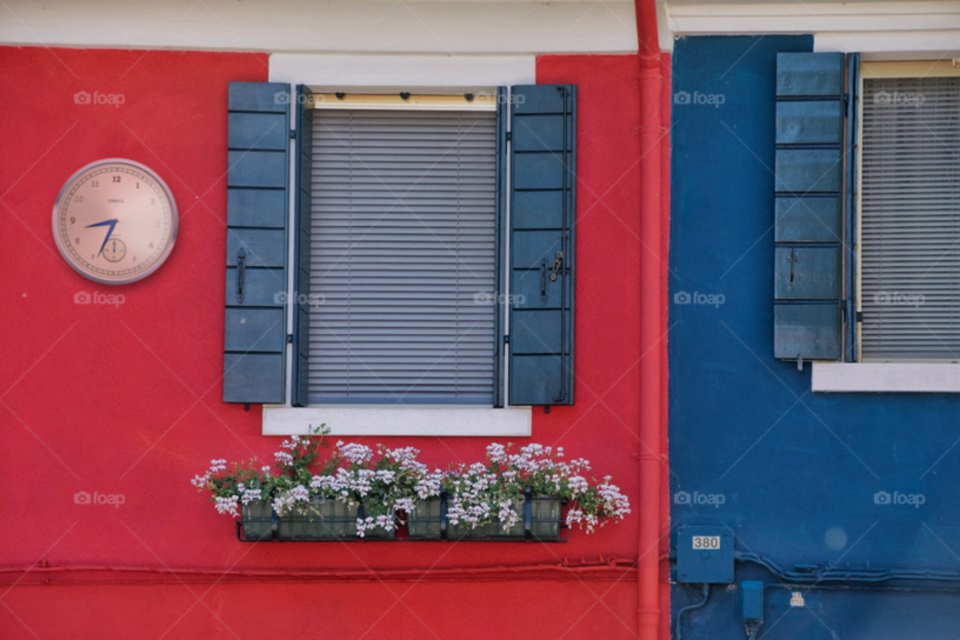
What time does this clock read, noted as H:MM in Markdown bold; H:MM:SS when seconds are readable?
**8:34**
